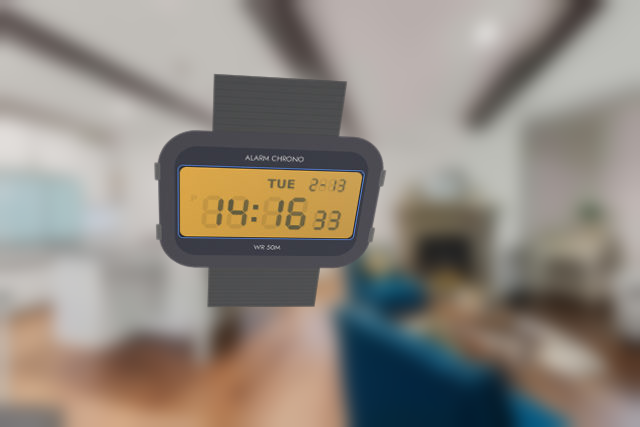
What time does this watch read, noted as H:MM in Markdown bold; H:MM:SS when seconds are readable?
**14:16:33**
